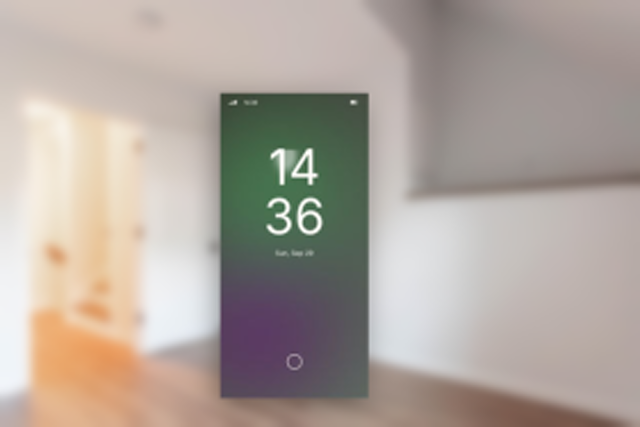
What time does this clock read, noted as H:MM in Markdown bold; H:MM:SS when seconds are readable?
**14:36**
